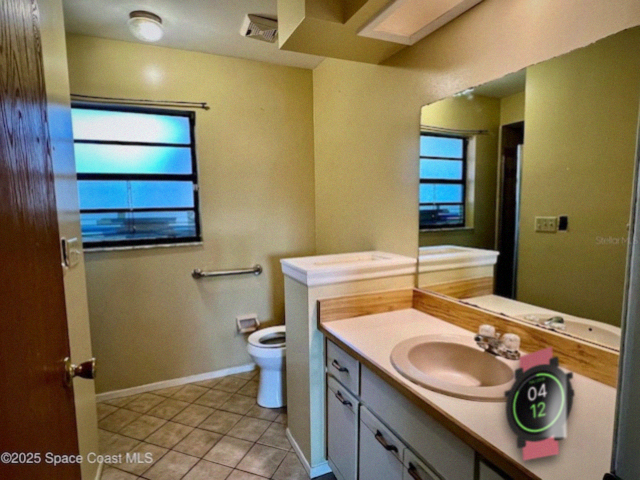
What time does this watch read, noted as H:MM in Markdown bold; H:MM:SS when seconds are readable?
**4:12**
